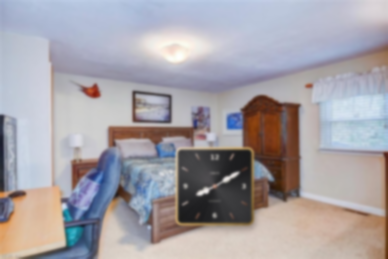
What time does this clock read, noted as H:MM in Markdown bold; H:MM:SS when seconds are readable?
**8:10**
